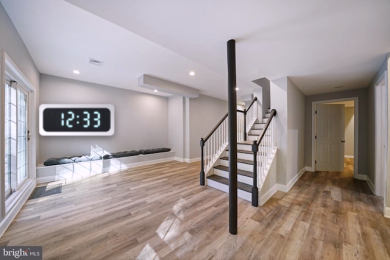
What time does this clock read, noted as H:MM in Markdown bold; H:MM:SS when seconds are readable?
**12:33**
